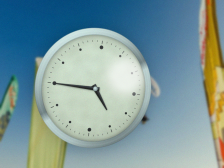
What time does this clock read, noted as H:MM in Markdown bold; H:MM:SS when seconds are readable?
**4:45**
